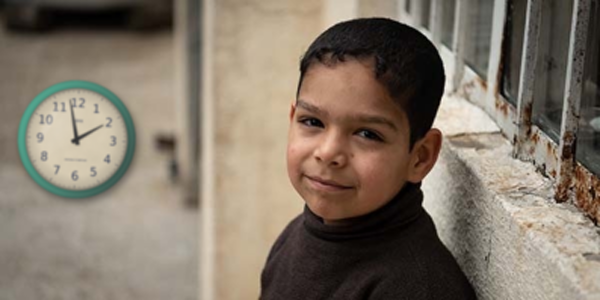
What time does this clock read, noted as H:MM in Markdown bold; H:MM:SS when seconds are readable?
**1:58**
